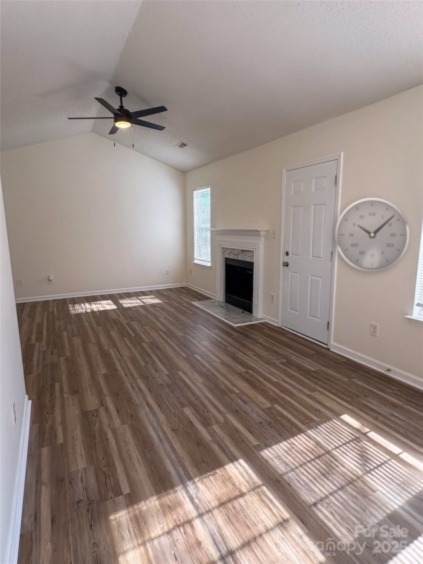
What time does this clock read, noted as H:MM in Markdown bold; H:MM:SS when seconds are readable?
**10:08**
